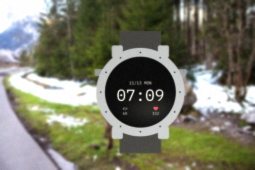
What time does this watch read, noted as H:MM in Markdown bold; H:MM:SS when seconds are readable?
**7:09**
